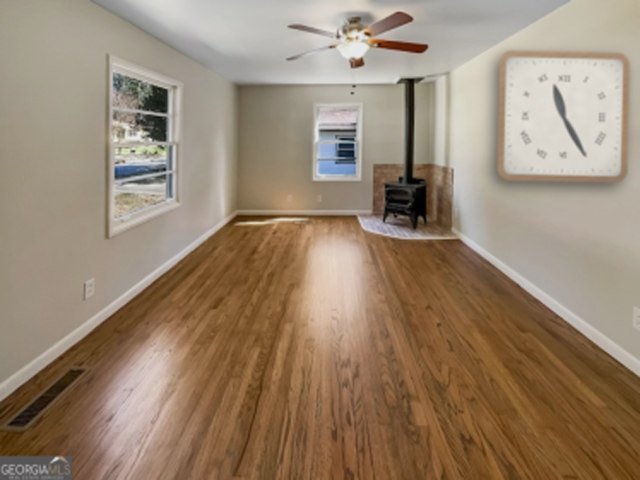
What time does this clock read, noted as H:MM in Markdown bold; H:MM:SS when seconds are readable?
**11:25**
